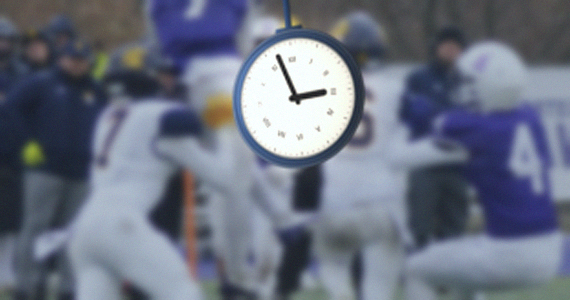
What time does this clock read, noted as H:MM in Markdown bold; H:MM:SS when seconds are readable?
**2:57**
